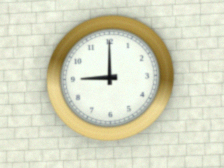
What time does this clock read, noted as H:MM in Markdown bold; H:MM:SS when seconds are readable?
**9:00**
